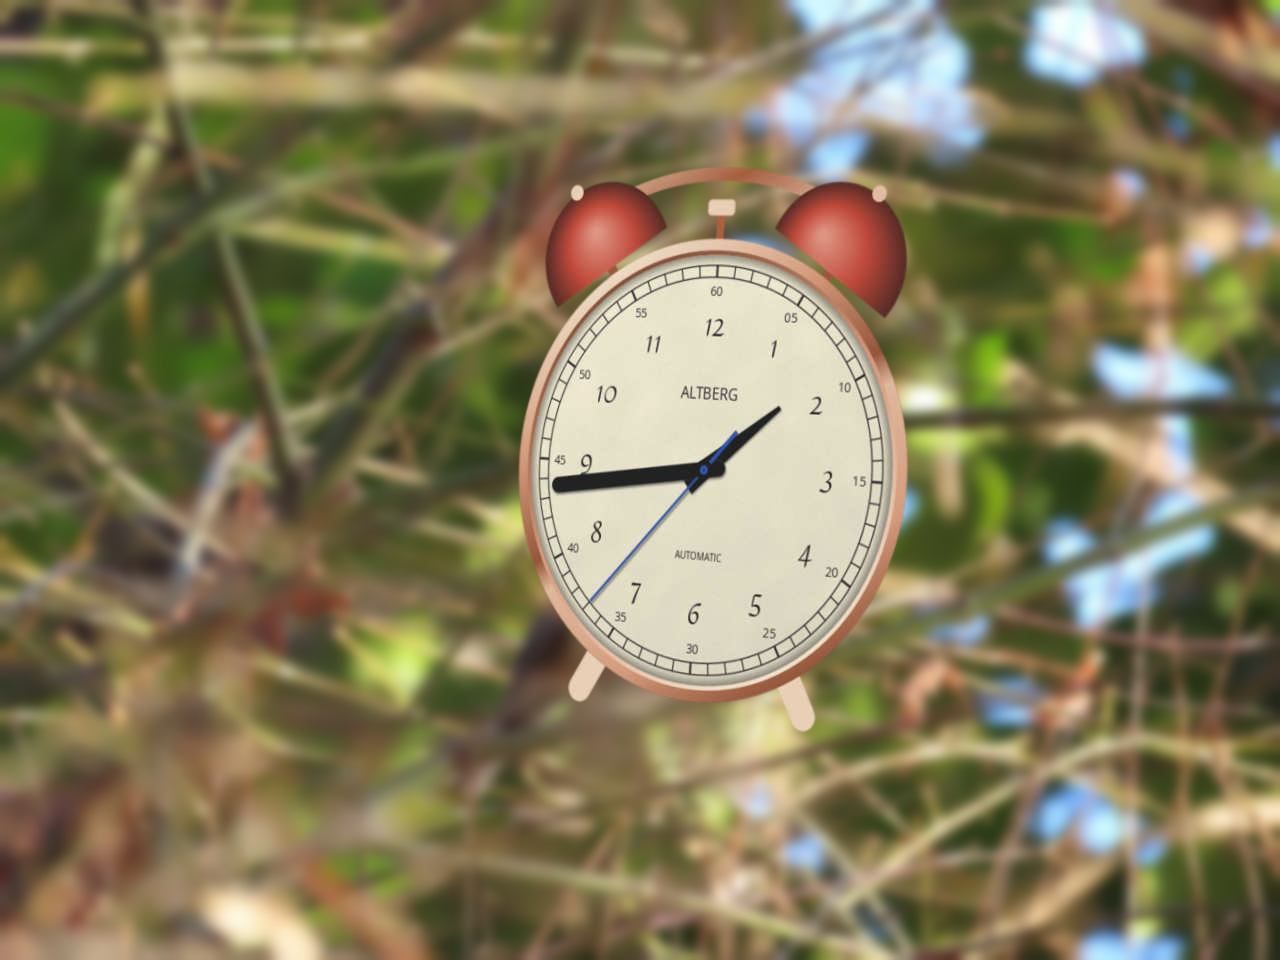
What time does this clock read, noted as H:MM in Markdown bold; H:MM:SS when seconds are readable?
**1:43:37**
